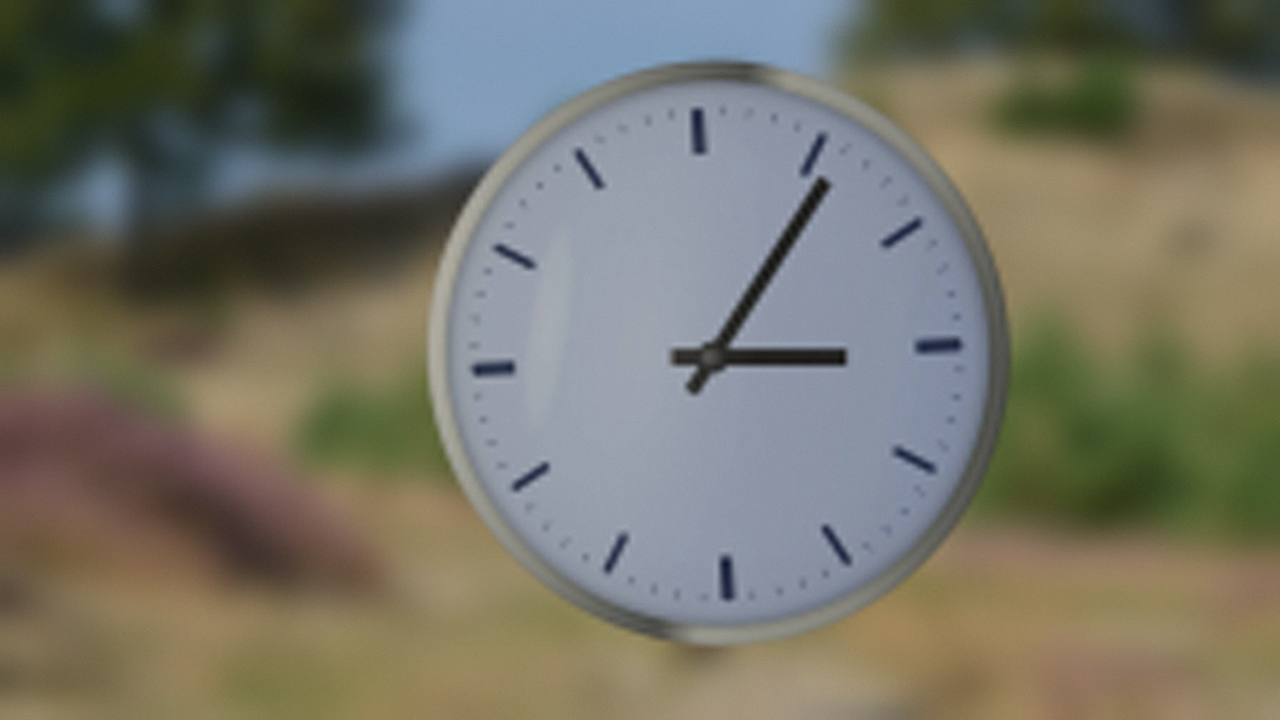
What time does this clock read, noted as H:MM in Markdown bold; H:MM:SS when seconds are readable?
**3:06**
